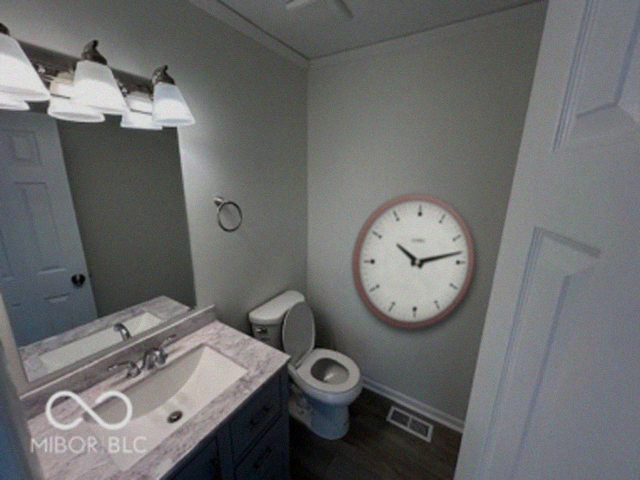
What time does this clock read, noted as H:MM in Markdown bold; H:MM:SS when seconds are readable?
**10:13**
